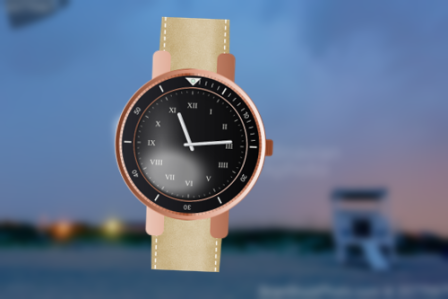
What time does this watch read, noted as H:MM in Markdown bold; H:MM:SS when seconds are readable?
**11:14**
